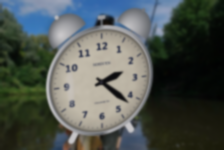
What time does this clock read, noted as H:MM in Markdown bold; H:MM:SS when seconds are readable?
**2:22**
